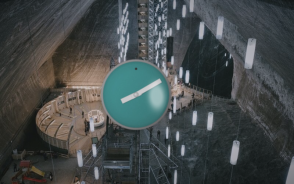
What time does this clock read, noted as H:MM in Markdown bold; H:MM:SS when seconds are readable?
**8:10**
